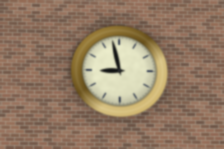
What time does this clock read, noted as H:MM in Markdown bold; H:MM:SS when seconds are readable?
**8:58**
